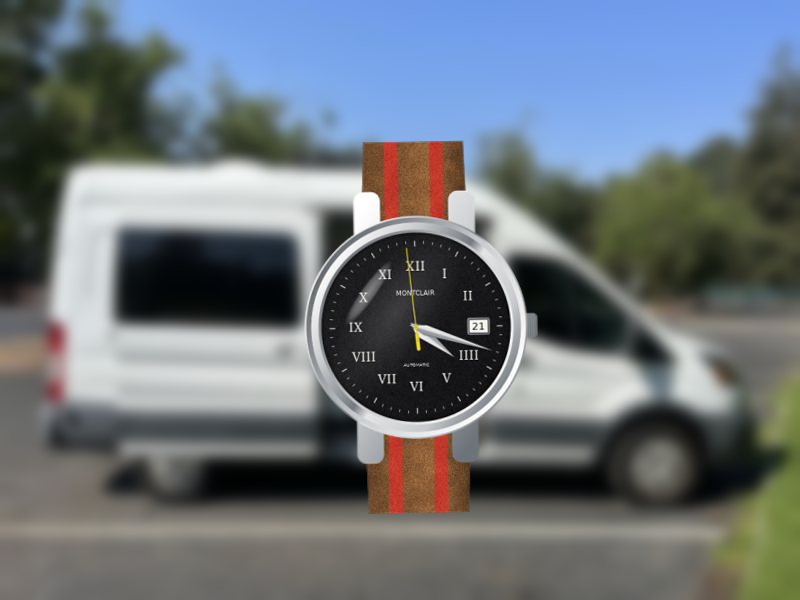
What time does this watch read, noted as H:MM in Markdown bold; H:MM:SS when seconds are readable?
**4:17:59**
